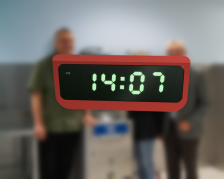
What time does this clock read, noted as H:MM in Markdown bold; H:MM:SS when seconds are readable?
**14:07**
